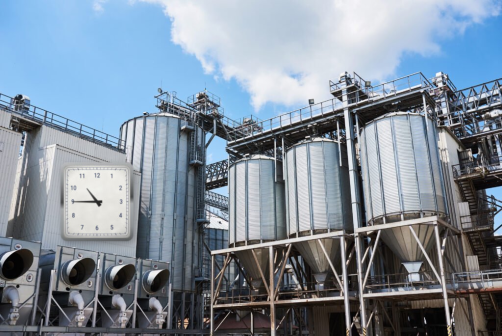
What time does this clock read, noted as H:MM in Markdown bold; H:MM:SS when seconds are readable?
**10:45**
